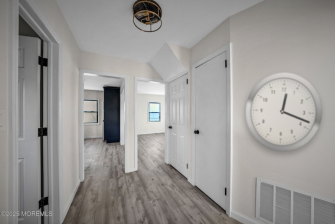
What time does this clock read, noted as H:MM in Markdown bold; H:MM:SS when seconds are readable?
**12:18**
